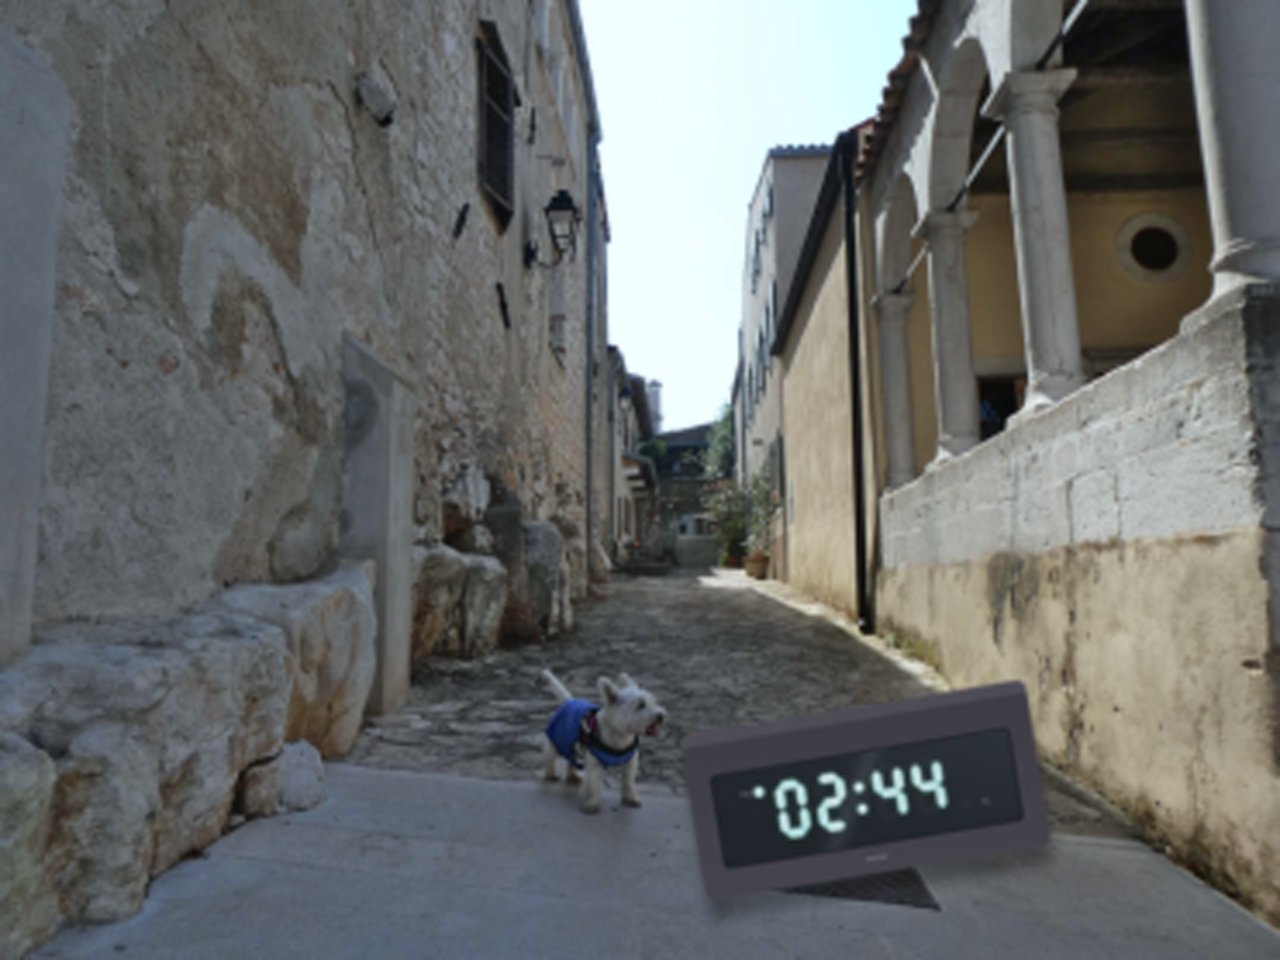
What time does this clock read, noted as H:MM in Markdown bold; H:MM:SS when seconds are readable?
**2:44**
